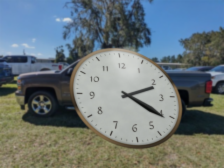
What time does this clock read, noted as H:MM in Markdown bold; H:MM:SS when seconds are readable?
**2:21**
